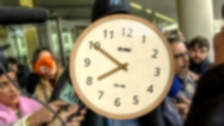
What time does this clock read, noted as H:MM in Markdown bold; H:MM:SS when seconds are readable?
**7:50**
